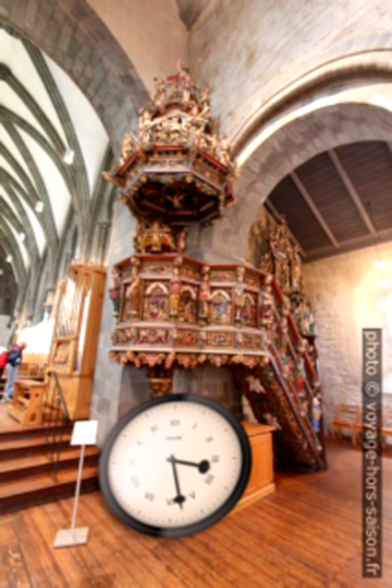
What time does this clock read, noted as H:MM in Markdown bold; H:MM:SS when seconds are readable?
**3:28**
